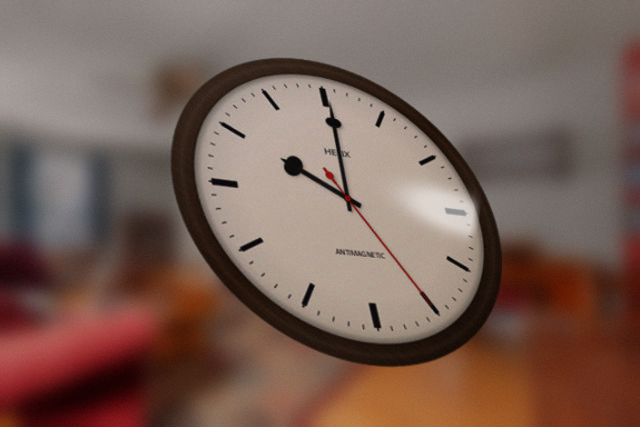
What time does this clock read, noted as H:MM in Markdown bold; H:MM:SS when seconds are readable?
**10:00:25**
